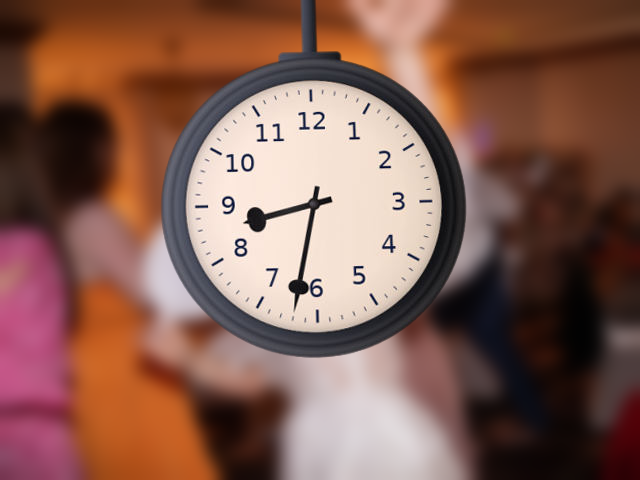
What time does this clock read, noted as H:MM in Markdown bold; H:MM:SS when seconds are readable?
**8:32**
